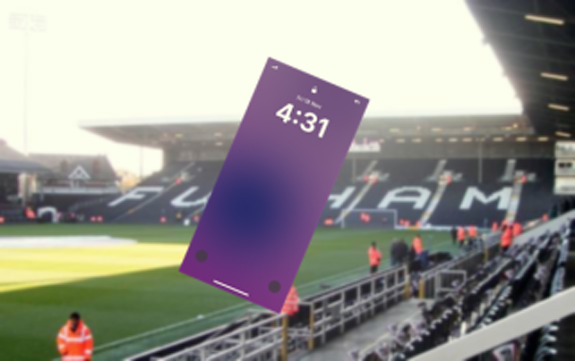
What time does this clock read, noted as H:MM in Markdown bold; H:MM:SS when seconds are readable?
**4:31**
